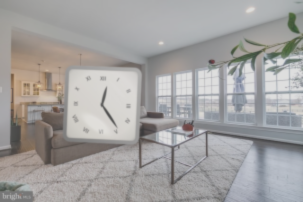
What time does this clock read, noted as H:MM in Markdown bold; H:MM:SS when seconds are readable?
**12:24**
